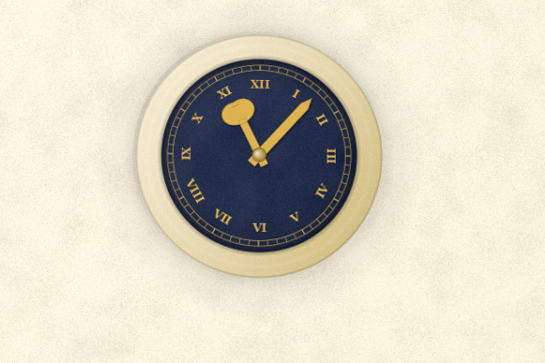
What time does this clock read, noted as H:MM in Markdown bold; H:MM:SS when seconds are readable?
**11:07**
